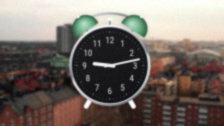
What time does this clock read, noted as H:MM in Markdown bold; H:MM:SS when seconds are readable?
**9:13**
